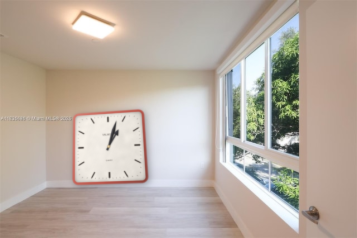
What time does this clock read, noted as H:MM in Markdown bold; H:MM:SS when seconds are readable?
**1:03**
